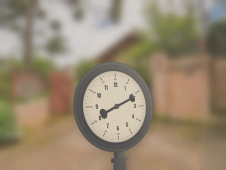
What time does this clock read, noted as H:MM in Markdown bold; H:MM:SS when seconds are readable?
**8:11**
